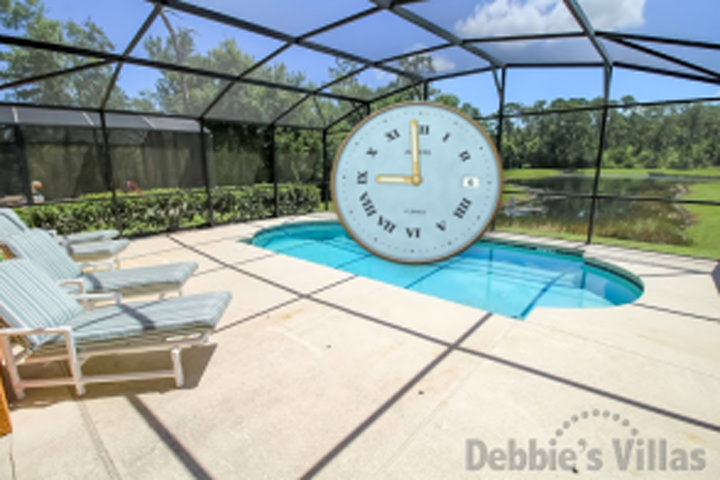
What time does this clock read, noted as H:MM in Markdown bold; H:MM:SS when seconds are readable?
**8:59**
